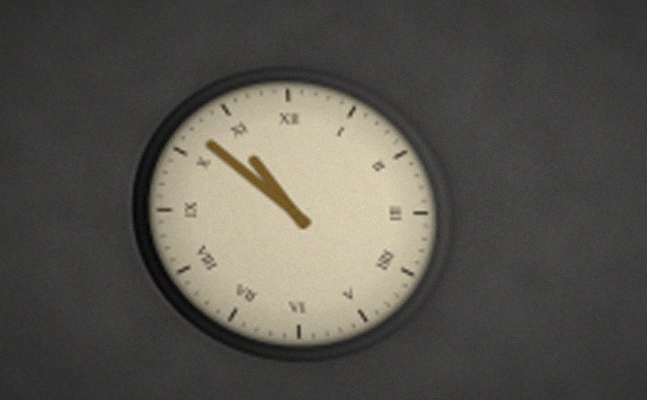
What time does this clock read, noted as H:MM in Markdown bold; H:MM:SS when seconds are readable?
**10:52**
